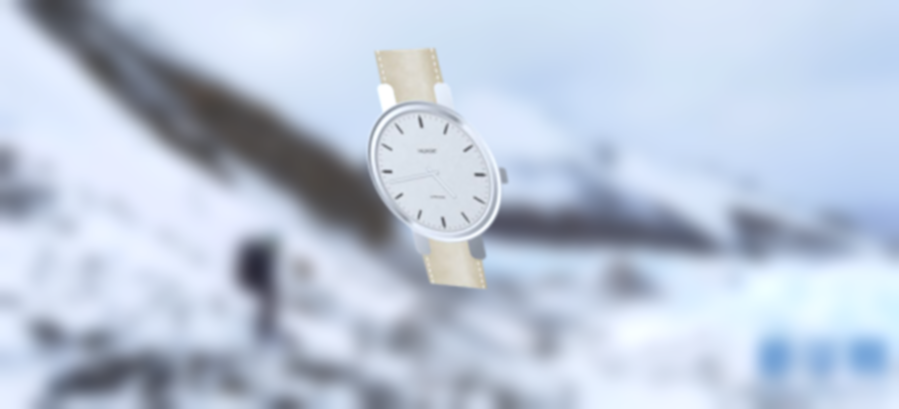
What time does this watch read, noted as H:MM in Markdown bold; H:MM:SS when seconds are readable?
**4:43**
